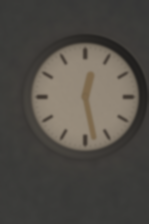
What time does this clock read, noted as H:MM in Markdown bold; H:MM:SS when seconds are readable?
**12:28**
